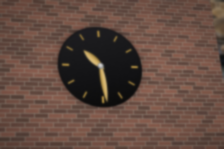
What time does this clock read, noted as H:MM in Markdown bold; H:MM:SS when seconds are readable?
**10:29**
